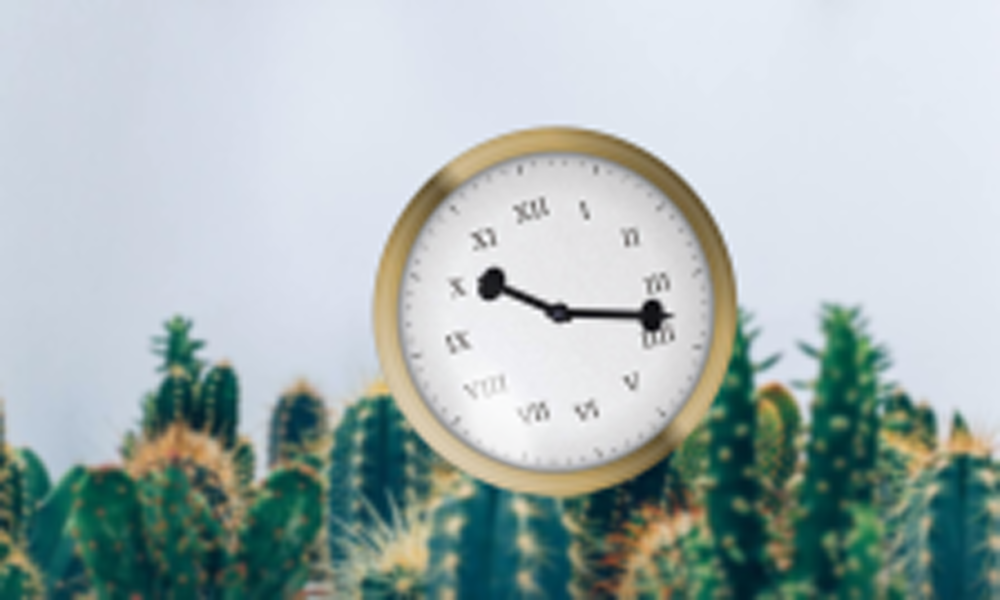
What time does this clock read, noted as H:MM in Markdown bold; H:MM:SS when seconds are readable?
**10:18**
